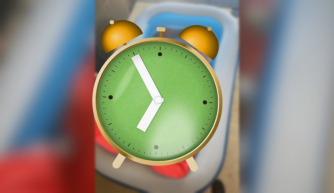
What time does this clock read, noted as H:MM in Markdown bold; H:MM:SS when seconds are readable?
**6:55**
